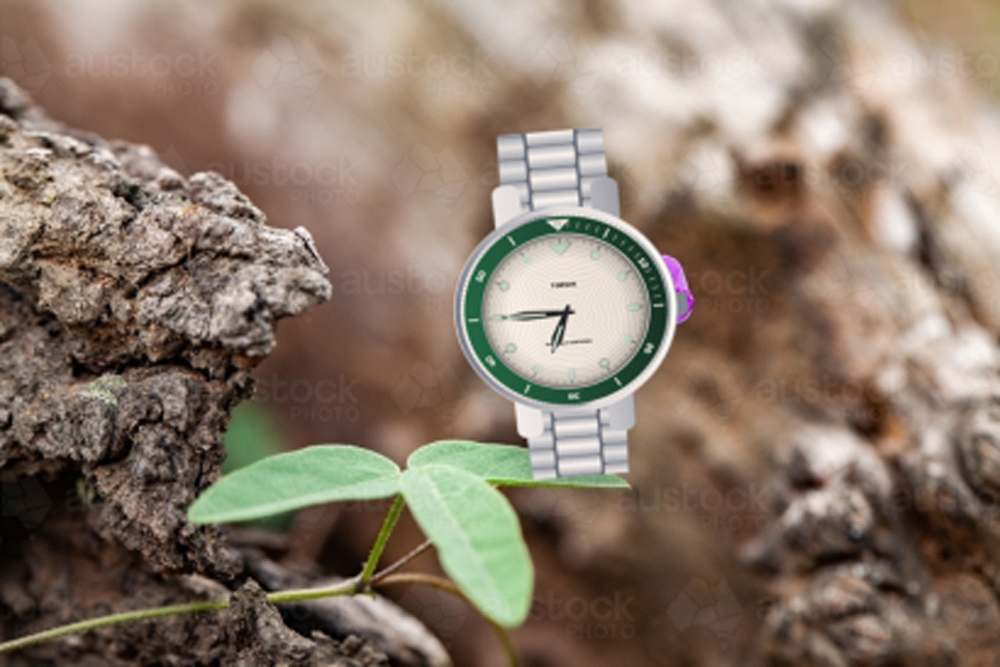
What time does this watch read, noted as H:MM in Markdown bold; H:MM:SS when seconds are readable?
**6:45**
